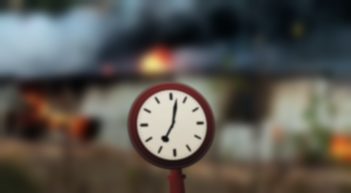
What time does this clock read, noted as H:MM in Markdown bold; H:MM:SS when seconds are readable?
**7:02**
